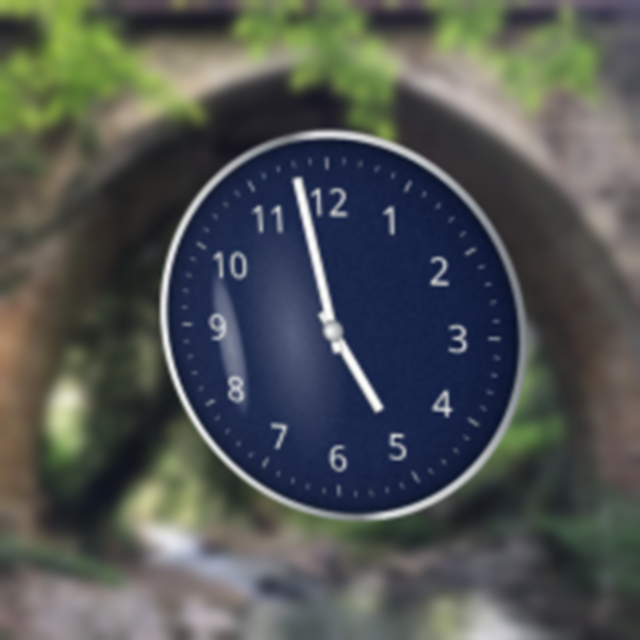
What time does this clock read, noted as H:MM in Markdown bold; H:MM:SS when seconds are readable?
**4:58**
